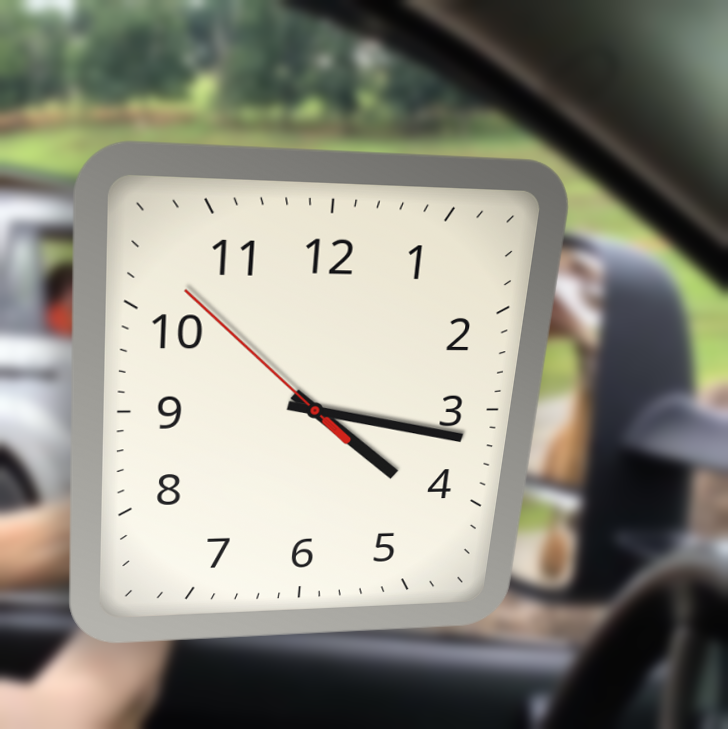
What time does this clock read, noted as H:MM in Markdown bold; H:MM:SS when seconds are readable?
**4:16:52**
